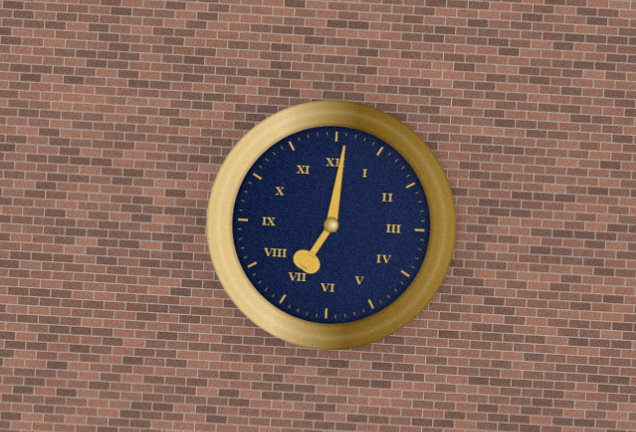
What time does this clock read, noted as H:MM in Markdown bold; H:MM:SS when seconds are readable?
**7:01**
